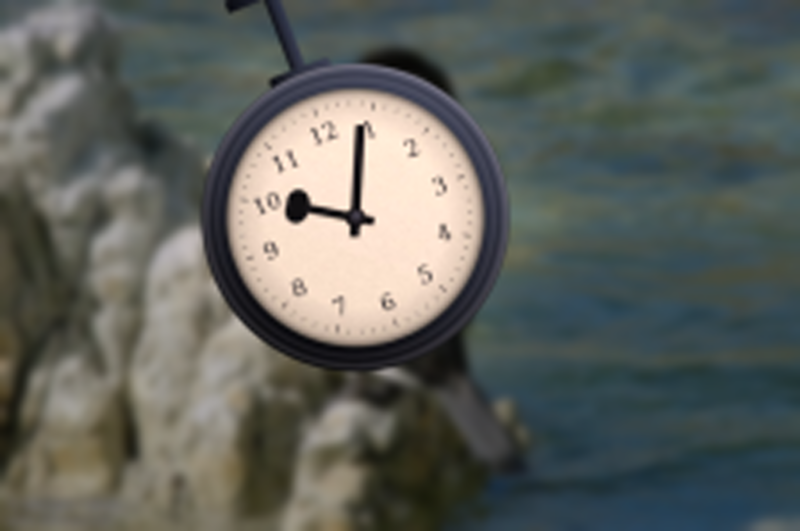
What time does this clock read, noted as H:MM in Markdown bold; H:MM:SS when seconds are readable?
**10:04**
